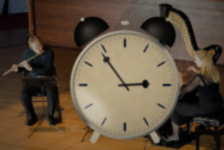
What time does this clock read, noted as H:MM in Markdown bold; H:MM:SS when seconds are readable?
**2:54**
